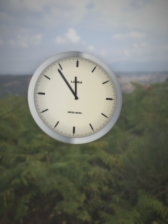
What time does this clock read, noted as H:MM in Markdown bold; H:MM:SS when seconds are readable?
**11:54**
